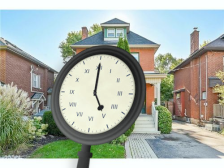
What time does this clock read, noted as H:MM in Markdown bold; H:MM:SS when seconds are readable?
**5:00**
